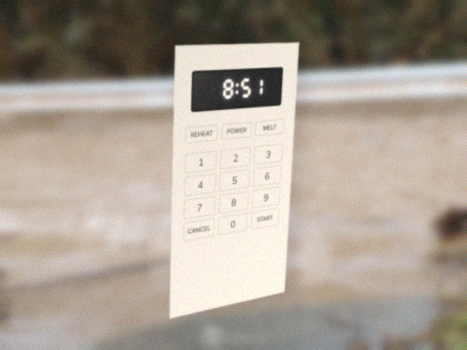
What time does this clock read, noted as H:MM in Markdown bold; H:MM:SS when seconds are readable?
**8:51**
